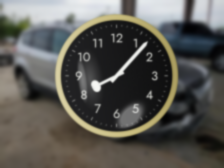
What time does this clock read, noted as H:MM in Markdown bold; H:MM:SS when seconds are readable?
**8:07**
